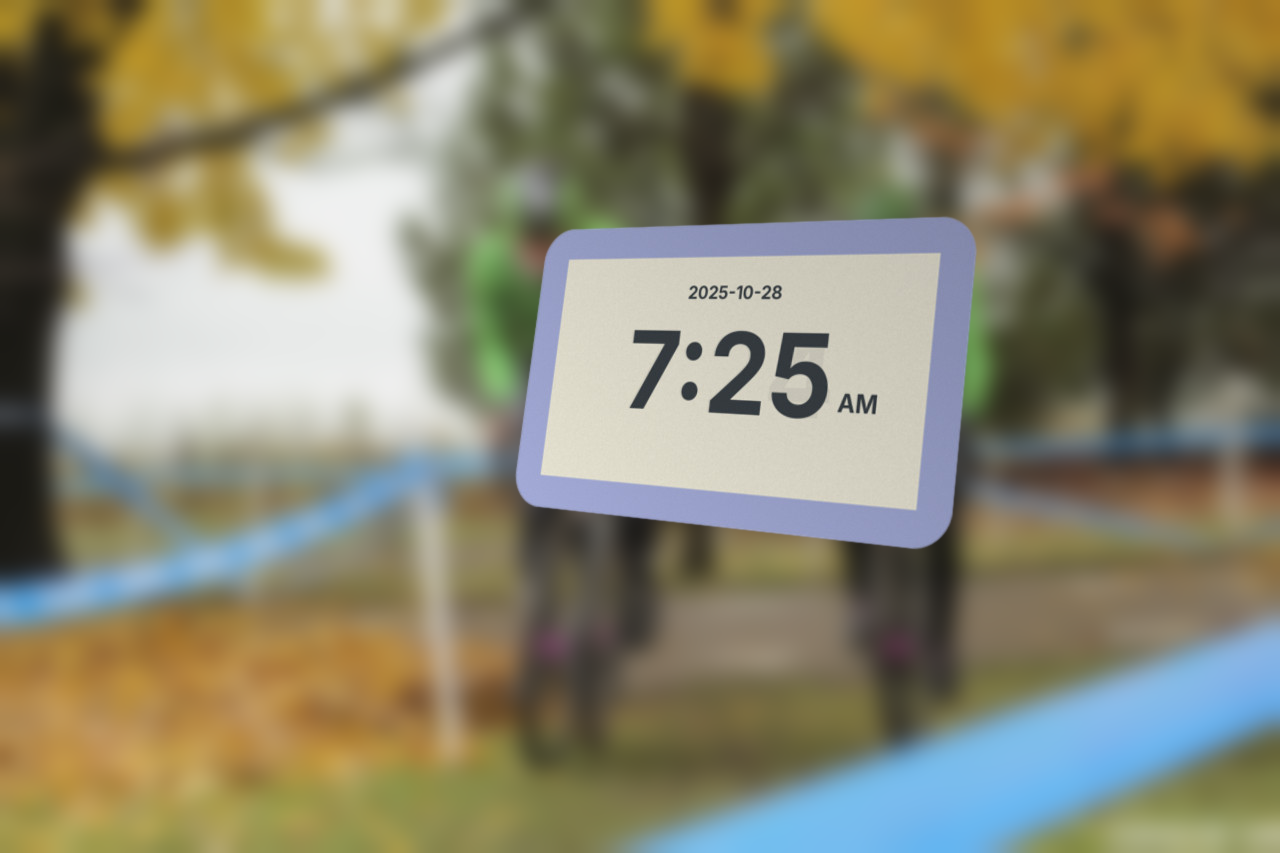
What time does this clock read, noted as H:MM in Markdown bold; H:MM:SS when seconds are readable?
**7:25**
